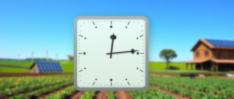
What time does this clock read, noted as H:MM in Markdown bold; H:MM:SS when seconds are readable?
**12:14**
